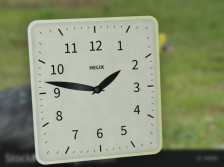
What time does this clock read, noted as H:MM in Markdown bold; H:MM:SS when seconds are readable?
**1:47**
